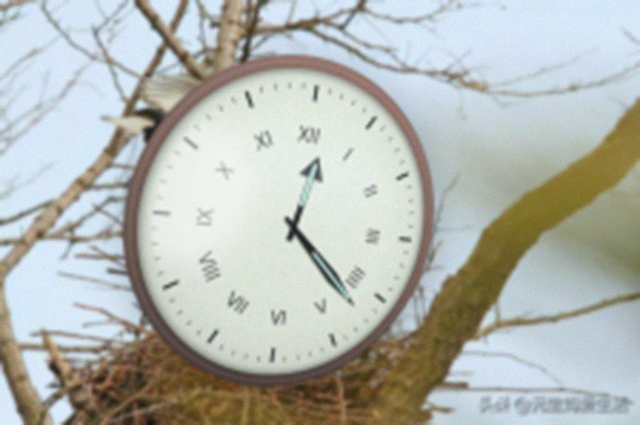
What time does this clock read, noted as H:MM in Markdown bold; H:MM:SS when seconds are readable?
**12:22**
